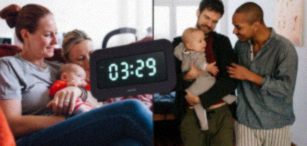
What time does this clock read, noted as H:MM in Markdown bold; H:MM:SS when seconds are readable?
**3:29**
